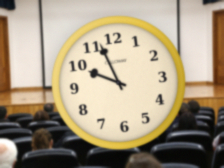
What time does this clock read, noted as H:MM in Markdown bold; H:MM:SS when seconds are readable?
**9:57**
